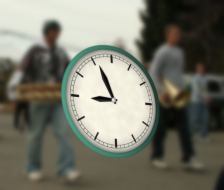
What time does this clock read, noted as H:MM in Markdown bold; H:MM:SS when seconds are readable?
**8:56**
